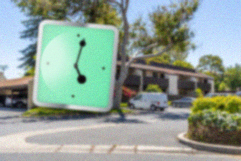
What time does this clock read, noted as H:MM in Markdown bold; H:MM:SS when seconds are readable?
**5:02**
